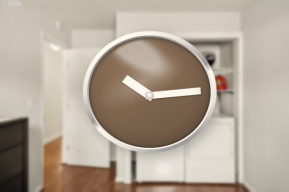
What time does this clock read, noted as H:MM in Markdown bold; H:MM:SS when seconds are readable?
**10:14**
